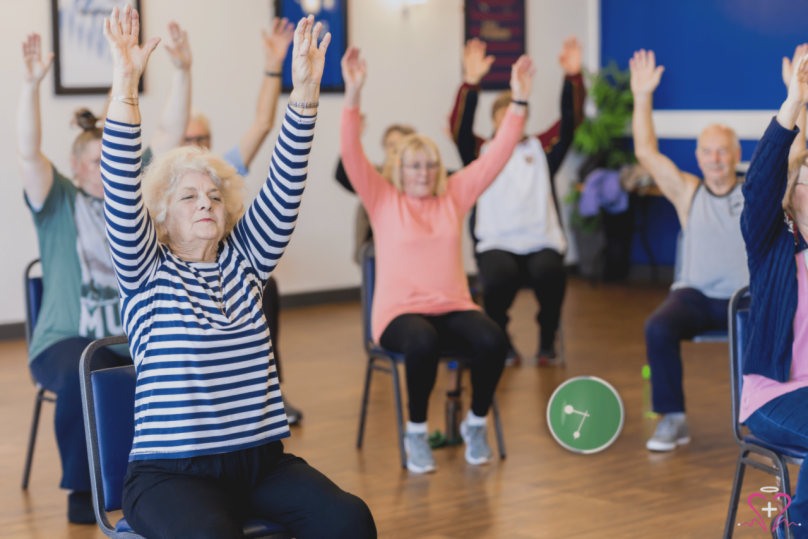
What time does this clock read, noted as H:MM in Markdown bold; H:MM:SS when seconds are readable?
**9:34**
